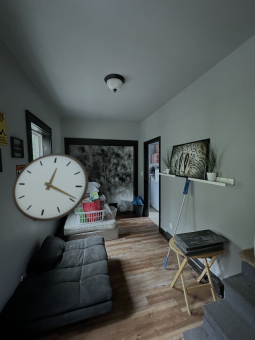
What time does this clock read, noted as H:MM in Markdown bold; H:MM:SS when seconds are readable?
**12:19**
